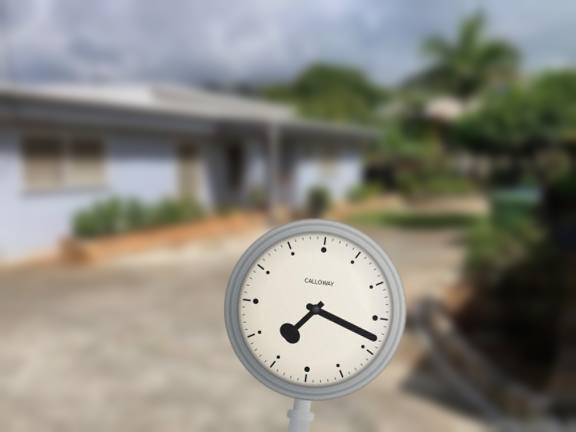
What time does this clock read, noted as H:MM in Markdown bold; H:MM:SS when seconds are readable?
**7:18**
